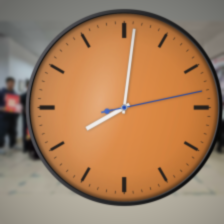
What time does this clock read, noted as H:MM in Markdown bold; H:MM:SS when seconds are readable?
**8:01:13**
